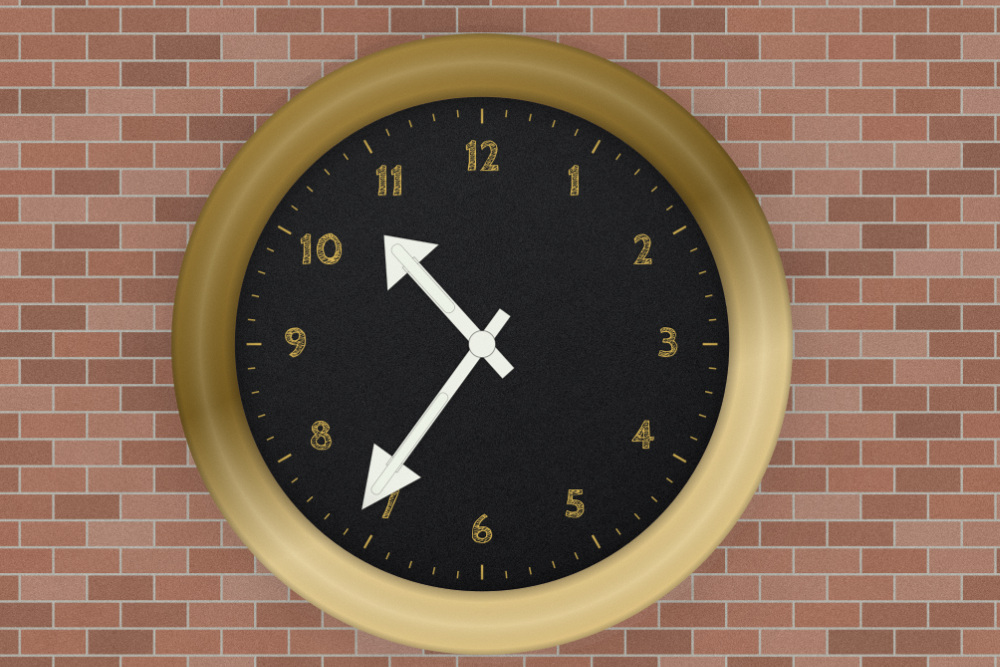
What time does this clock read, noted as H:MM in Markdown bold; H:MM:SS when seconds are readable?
**10:36**
